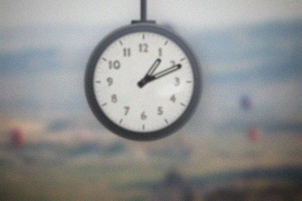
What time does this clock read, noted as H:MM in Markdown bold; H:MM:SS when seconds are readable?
**1:11**
